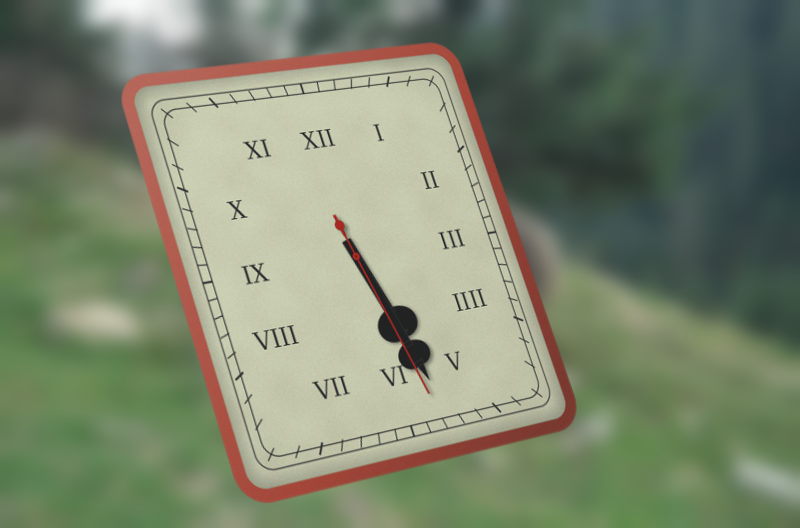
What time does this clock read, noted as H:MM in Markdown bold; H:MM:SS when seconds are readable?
**5:27:28**
